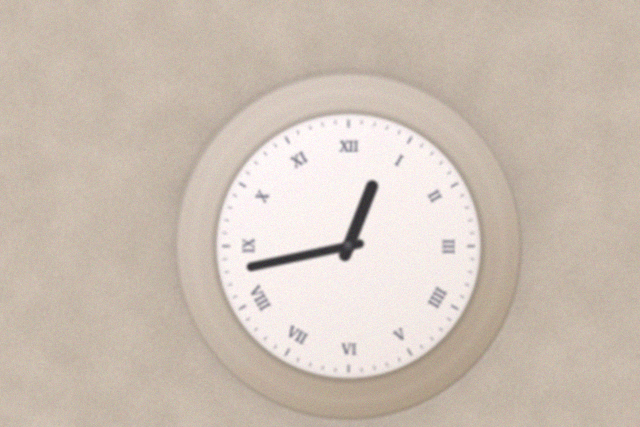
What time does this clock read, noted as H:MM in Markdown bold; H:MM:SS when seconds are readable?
**12:43**
